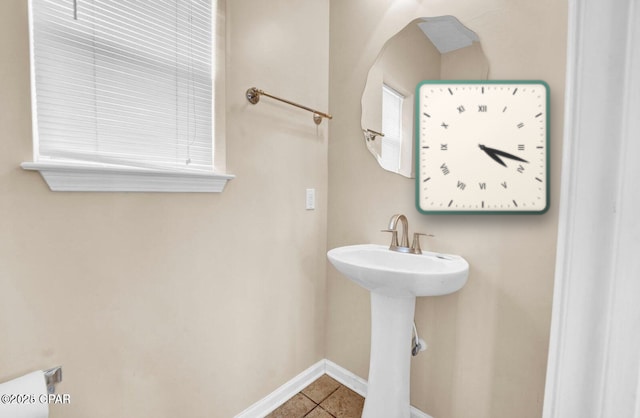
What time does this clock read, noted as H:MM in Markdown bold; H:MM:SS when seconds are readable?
**4:18**
